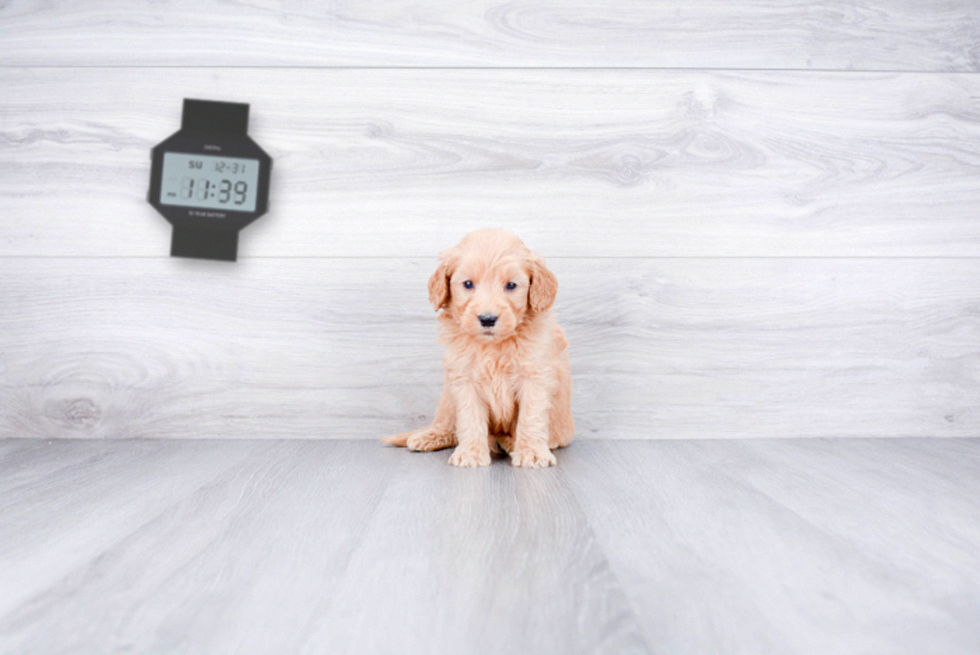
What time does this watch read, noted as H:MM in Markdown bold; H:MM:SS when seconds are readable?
**11:39**
